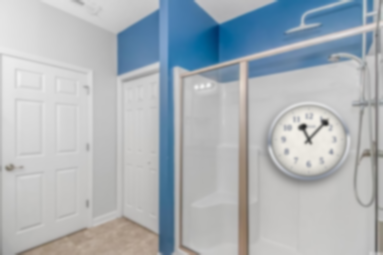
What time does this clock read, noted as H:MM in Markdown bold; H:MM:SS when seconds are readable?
**11:07**
